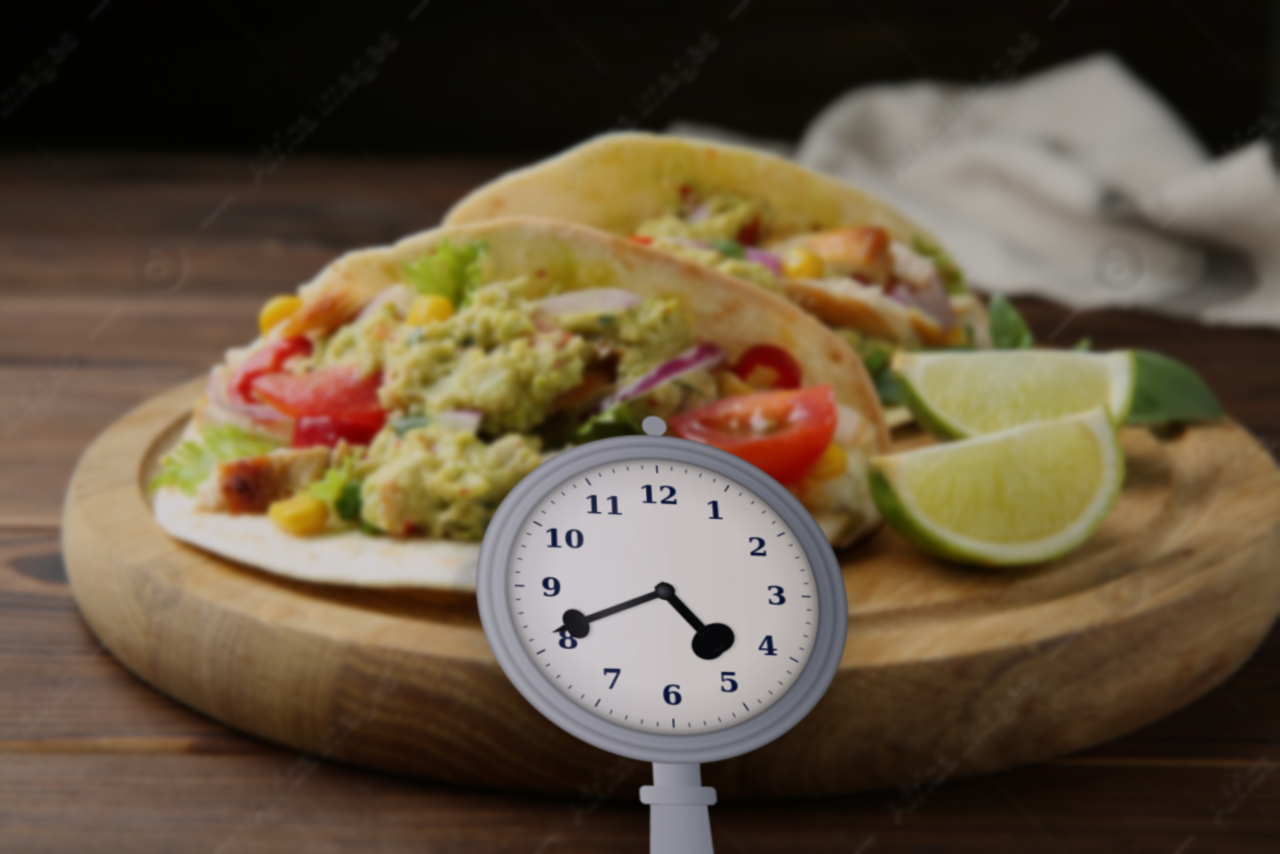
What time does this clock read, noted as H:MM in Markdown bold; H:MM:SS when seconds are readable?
**4:41**
